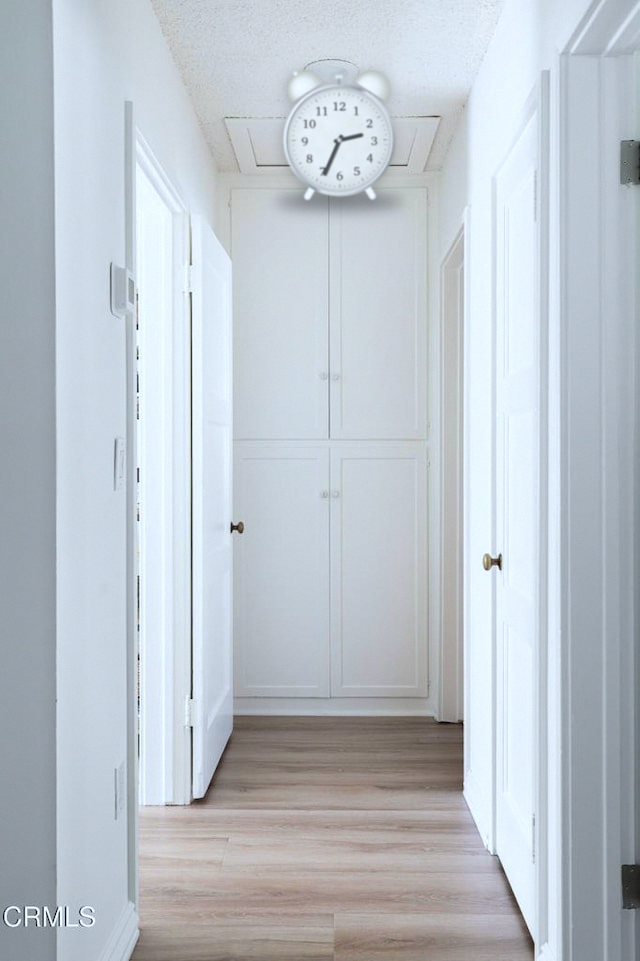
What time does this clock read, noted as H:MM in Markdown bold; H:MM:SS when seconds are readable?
**2:34**
